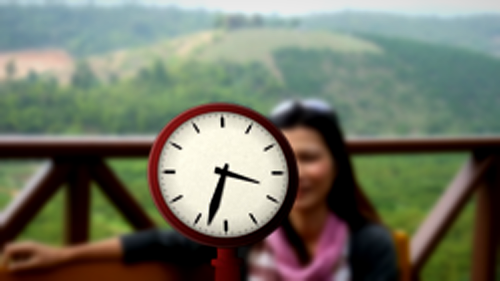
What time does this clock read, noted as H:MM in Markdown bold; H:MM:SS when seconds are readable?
**3:33**
